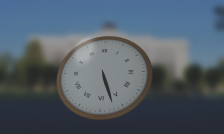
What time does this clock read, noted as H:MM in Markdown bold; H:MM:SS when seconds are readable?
**5:27**
